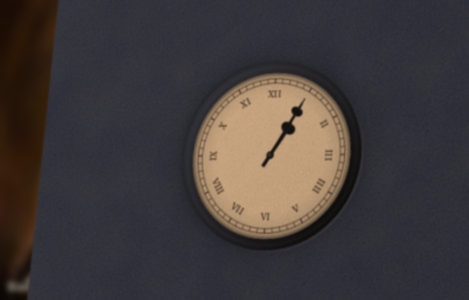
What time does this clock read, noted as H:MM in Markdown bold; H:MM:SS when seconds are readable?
**1:05**
